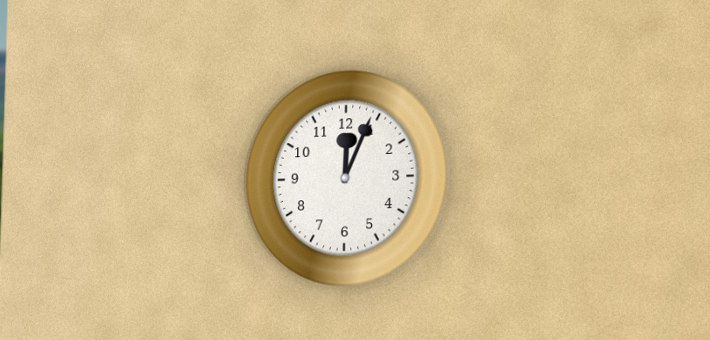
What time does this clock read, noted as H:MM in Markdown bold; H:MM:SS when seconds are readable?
**12:04**
